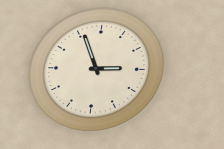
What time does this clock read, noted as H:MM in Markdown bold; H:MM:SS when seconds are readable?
**2:56**
